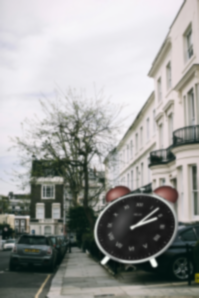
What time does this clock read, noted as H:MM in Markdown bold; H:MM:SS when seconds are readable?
**2:07**
